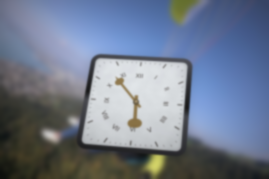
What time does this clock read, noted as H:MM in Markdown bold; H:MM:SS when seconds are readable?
**5:53**
